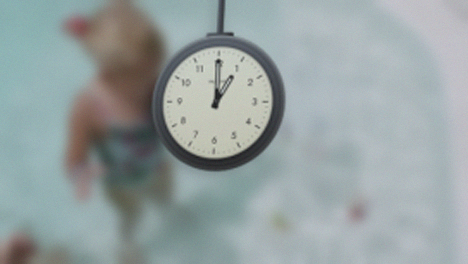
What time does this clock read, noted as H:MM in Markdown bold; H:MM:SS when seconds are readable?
**1:00**
